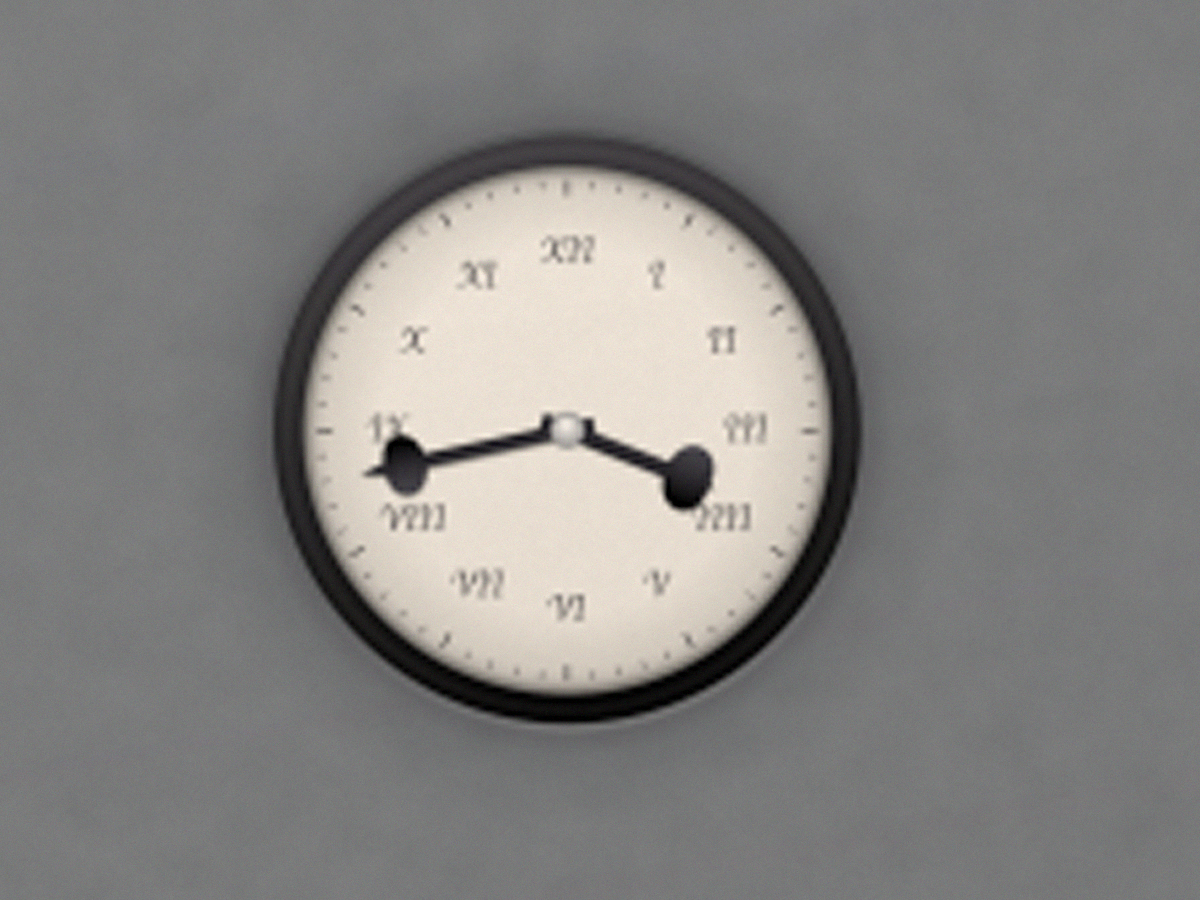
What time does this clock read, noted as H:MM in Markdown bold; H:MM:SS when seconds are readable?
**3:43**
